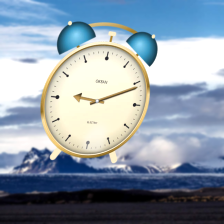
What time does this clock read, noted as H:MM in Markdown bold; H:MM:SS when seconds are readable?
**9:11**
